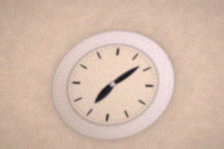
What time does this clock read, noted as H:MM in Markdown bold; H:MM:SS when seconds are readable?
**7:08**
